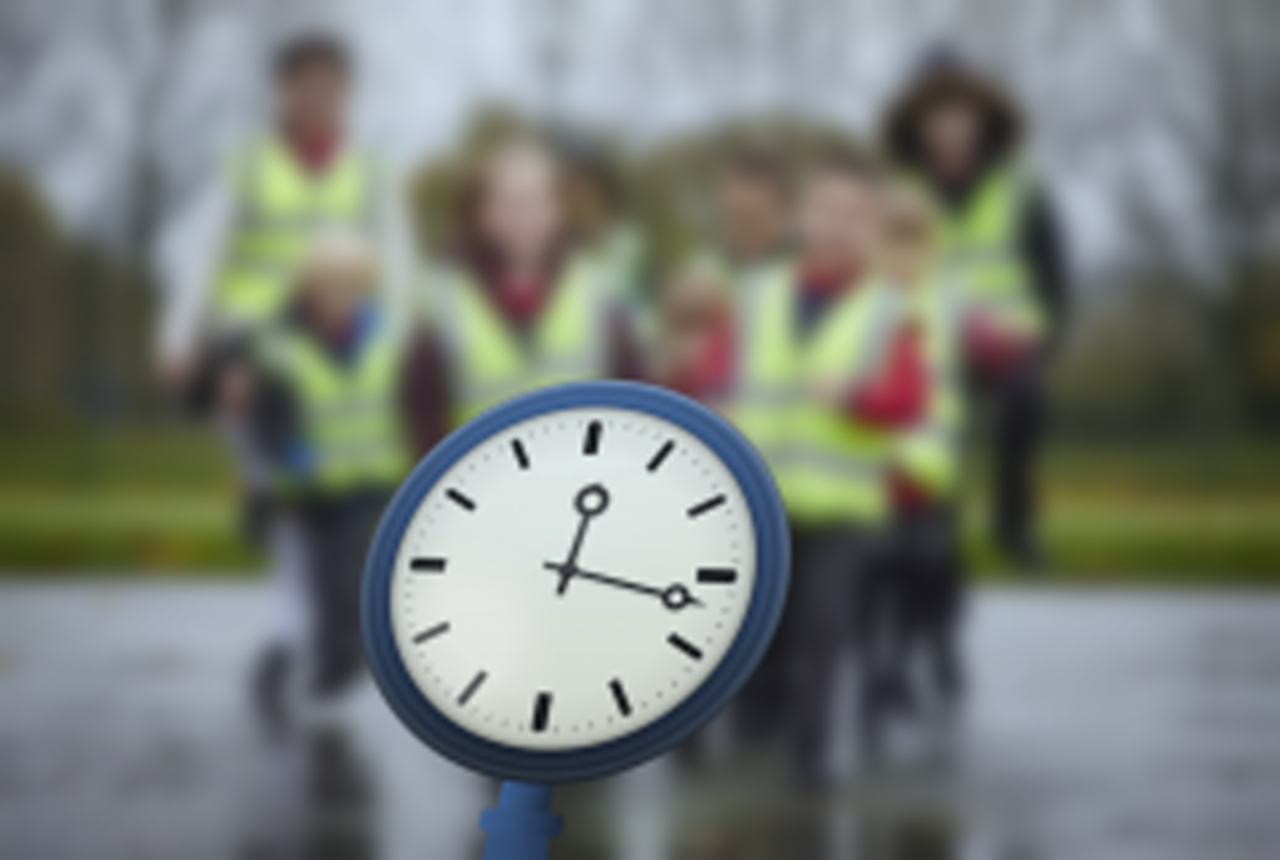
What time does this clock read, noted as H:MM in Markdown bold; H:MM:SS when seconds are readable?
**12:17**
